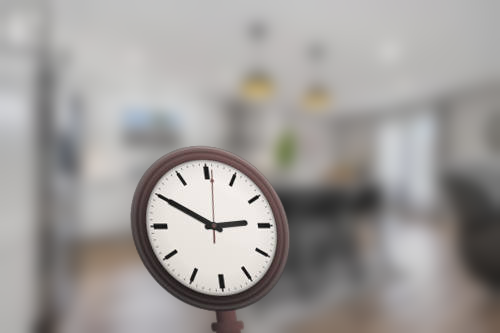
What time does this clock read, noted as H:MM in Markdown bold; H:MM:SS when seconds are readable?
**2:50:01**
